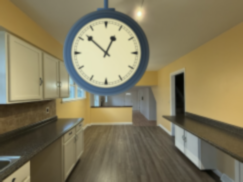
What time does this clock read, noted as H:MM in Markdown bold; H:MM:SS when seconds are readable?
**12:52**
